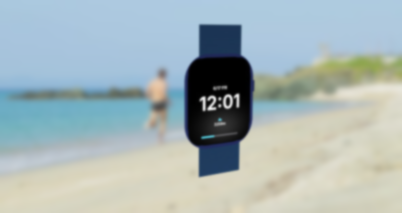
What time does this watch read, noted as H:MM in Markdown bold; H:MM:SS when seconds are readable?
**12:01**
